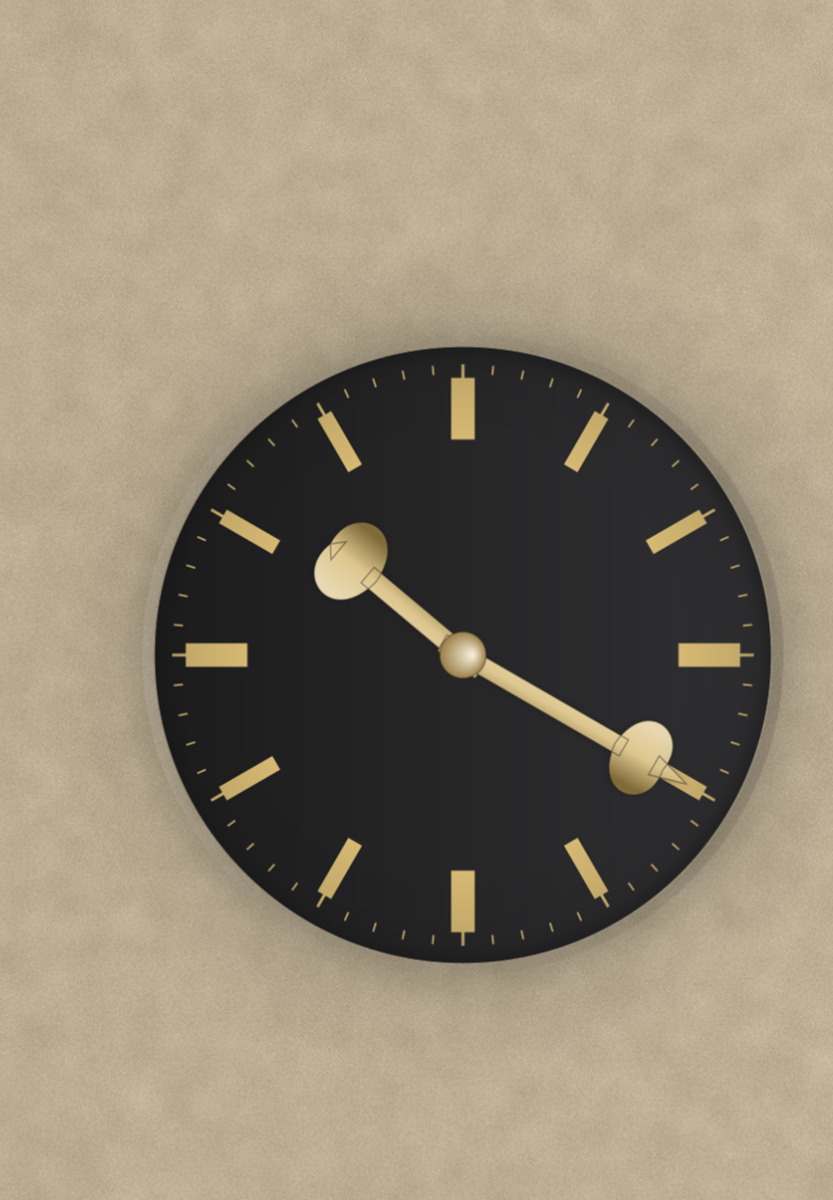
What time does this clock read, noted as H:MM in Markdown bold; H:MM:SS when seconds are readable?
**10:20**
